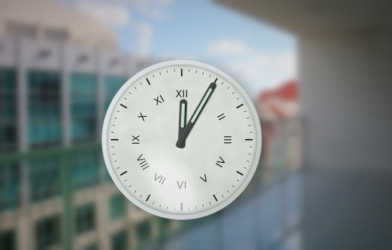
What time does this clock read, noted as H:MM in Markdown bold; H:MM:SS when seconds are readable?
**12:05**
